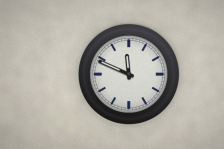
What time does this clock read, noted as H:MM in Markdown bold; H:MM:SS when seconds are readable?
**11:49**
